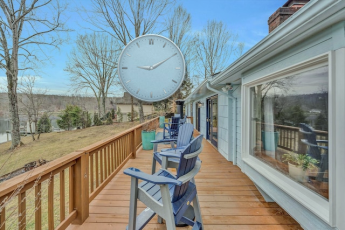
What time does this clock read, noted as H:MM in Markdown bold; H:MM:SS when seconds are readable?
**9:10**
